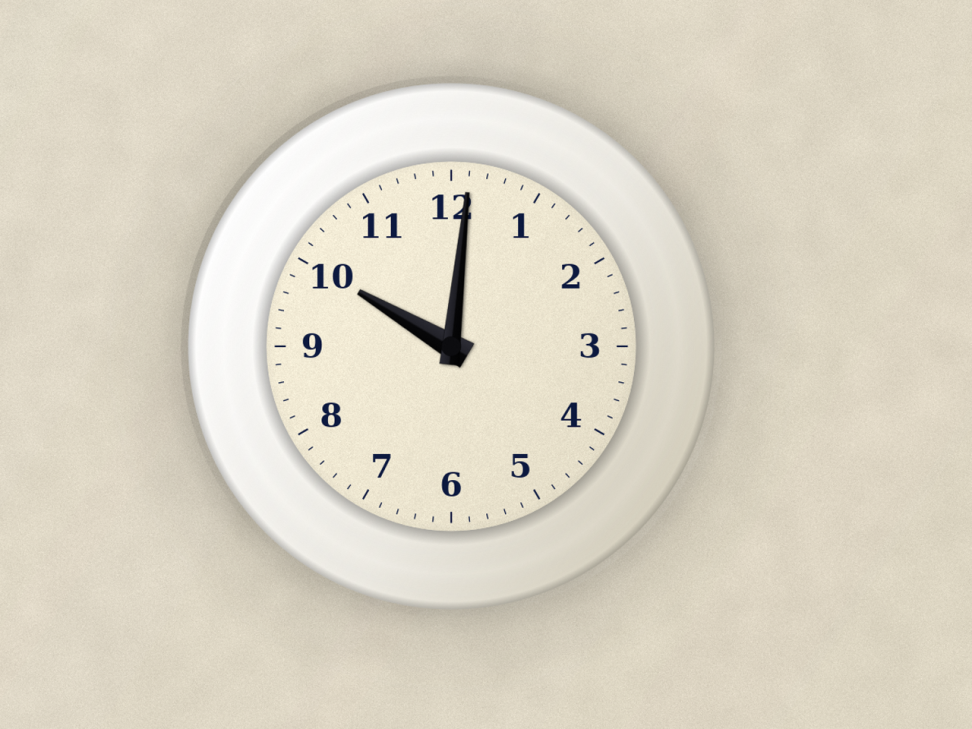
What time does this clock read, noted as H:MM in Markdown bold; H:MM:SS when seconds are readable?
**10:01**
